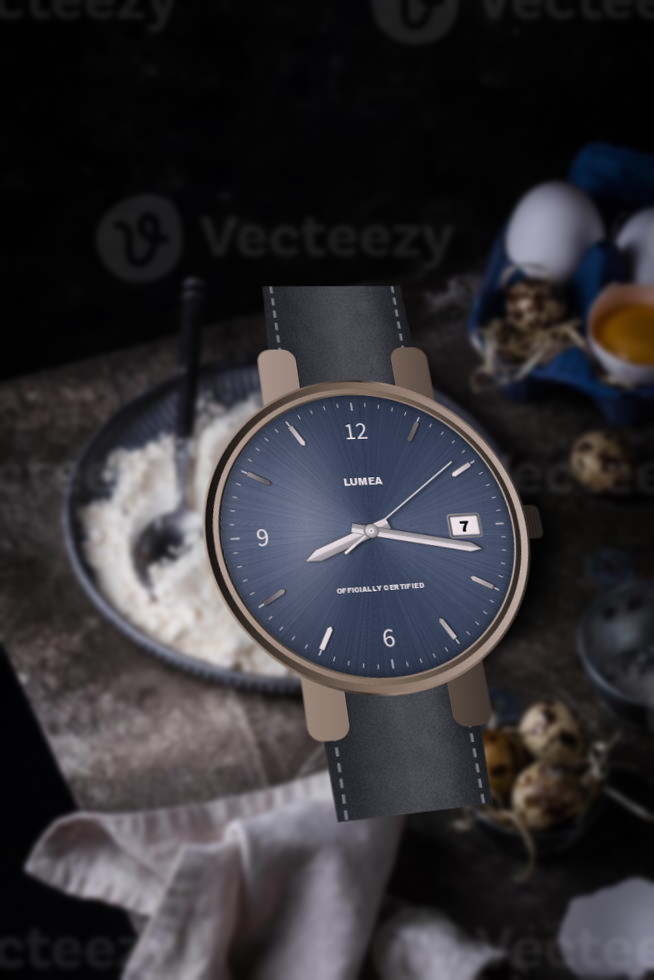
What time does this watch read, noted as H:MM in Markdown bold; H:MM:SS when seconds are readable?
**8:17:09**
